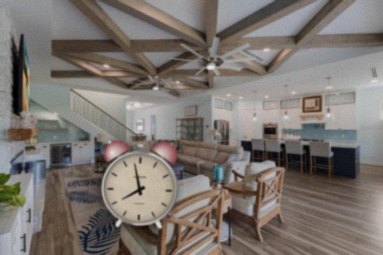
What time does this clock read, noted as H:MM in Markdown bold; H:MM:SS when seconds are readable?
**7:58**
